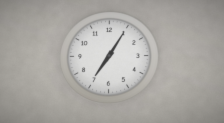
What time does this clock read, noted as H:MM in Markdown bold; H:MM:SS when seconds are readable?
**7:05**
